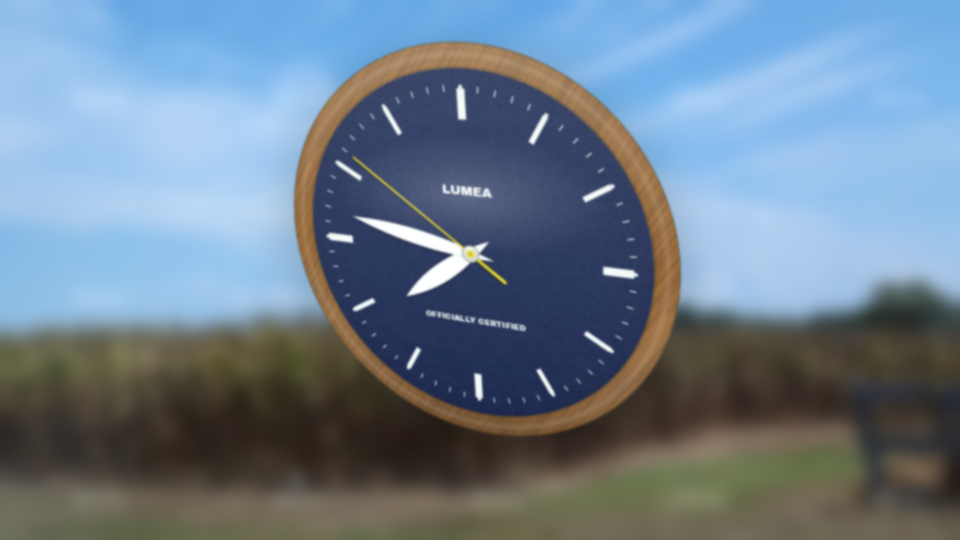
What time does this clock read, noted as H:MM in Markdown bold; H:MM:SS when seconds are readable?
**7:46:51**
